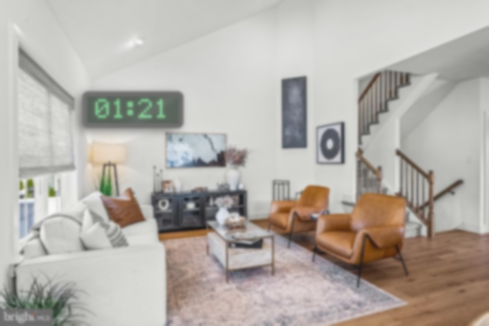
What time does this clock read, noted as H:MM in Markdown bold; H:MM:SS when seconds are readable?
**1:21**
